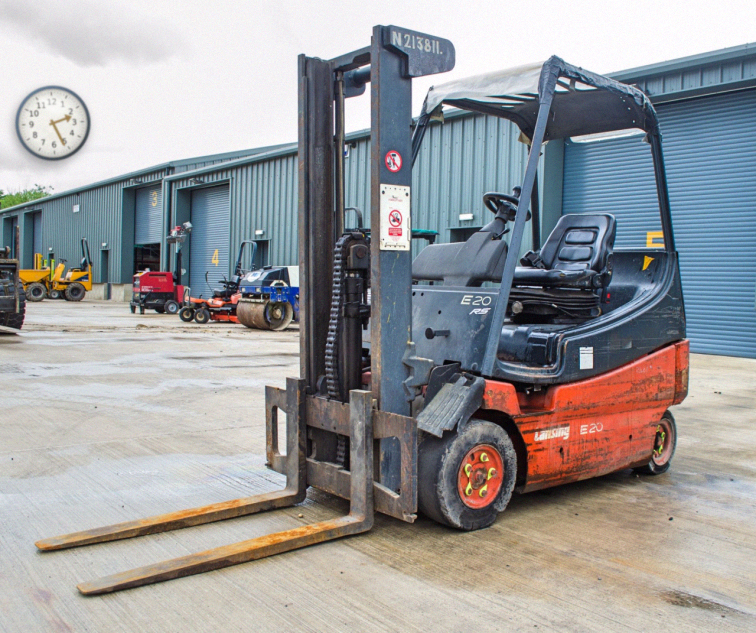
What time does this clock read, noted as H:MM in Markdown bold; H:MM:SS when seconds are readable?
**2:26**
